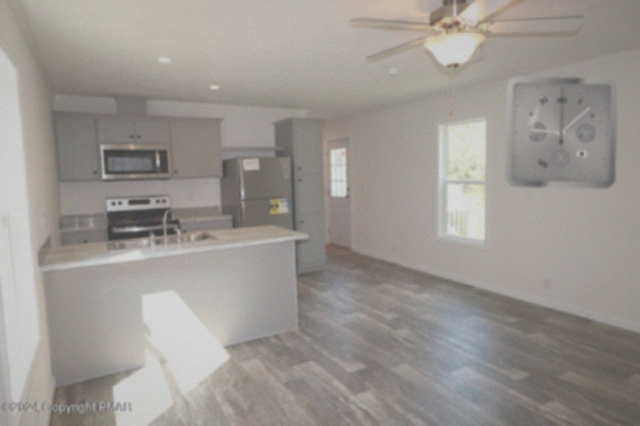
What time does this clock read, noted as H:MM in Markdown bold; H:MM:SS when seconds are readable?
**9:08**
